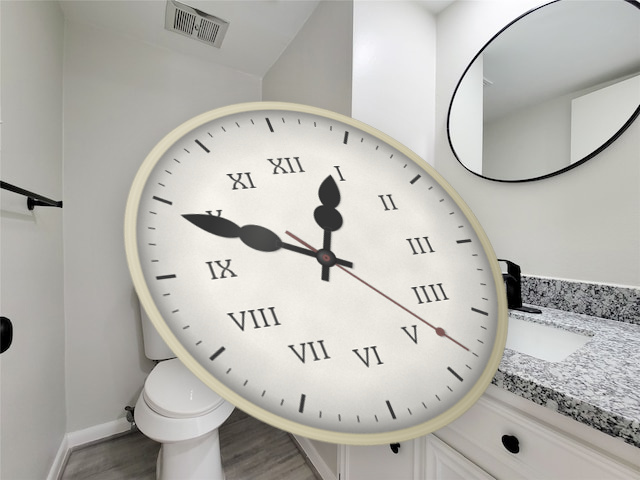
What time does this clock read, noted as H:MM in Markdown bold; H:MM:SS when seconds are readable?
**12:49:23**
